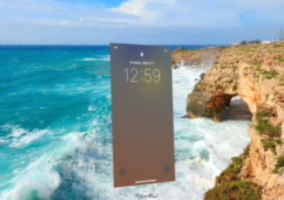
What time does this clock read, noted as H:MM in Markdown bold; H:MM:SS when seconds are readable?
**12:59**
